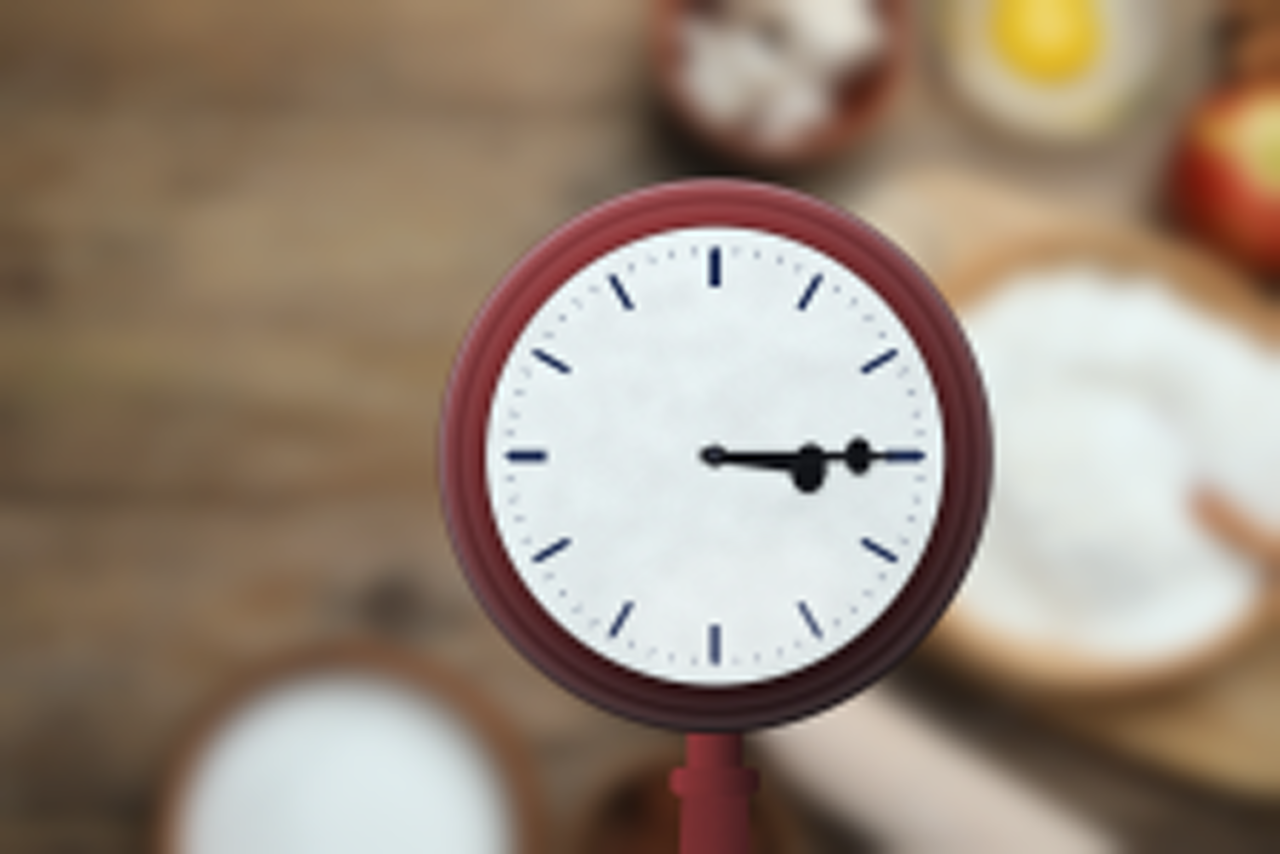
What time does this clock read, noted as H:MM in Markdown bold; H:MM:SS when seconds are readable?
**3:15**
